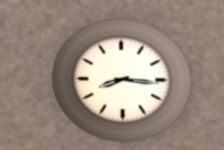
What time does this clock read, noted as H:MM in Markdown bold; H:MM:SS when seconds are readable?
**8:16**
